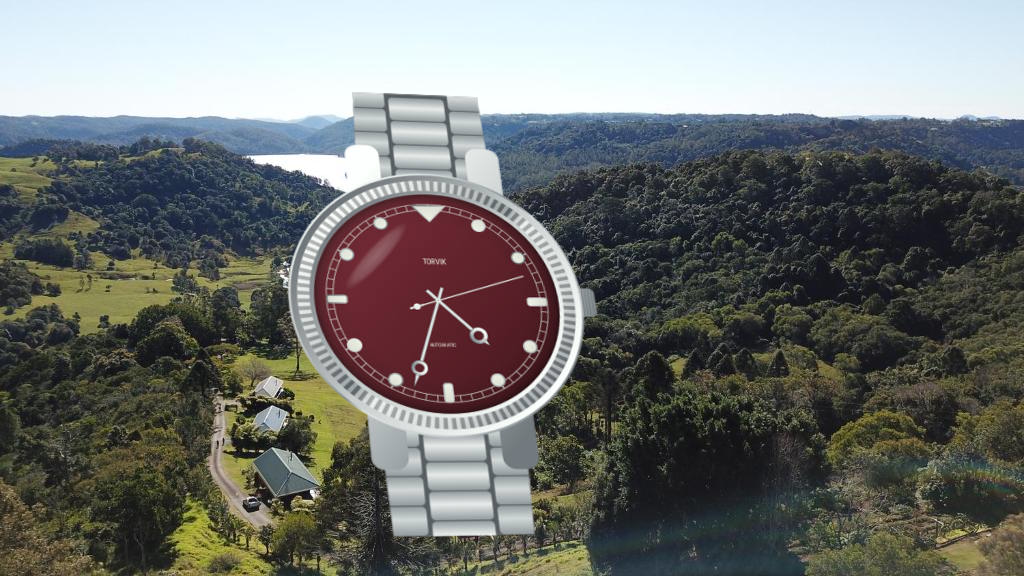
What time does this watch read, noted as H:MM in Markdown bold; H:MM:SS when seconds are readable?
**4:33:12**
